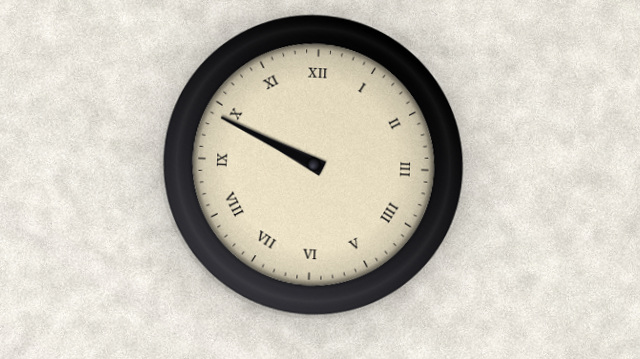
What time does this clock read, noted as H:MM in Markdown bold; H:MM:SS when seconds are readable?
**9:49**
